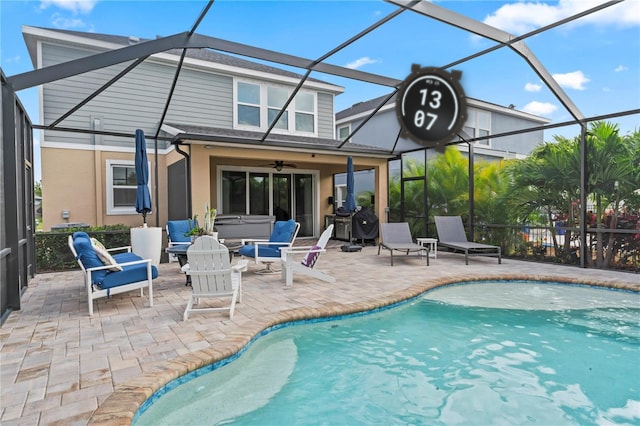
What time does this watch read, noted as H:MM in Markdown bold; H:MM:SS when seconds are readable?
**13:07**
